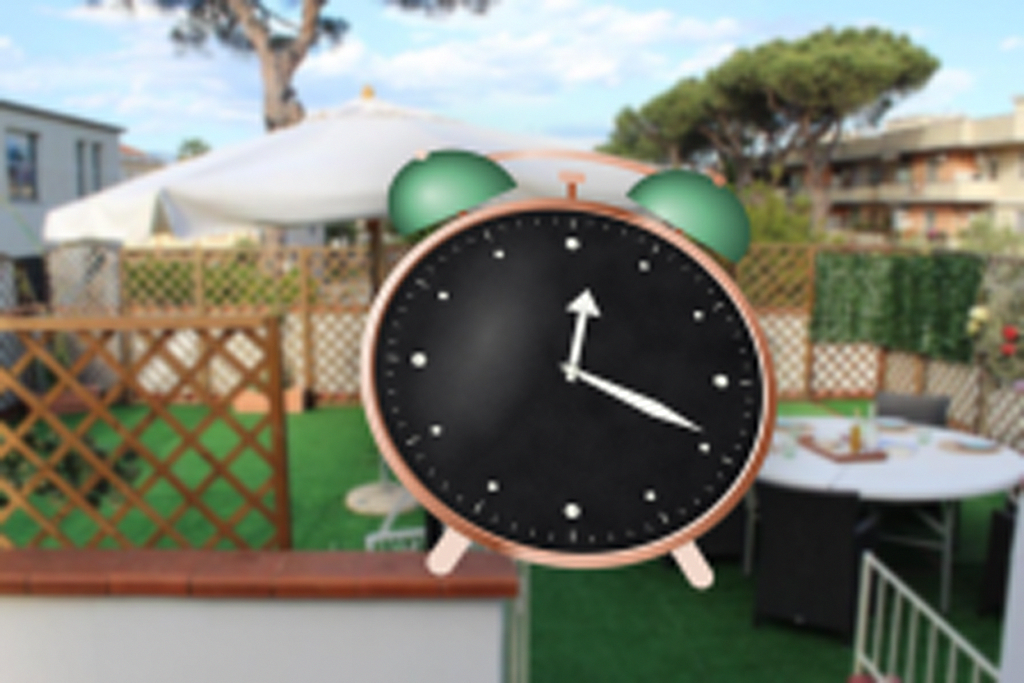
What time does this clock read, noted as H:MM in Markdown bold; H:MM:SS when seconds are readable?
**12:19**
